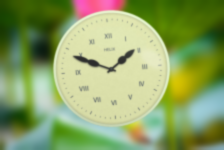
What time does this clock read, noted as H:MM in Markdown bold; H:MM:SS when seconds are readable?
**1:49**
